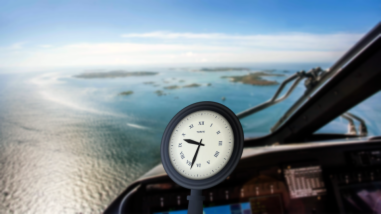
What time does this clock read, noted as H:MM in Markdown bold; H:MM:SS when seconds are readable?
**9:33**
